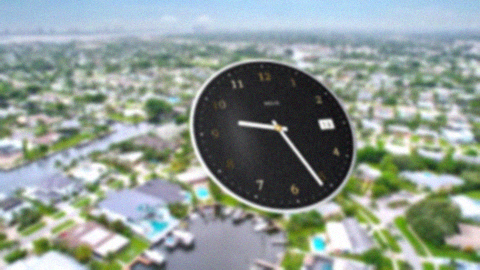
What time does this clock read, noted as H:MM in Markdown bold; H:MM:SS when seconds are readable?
**9:26**
